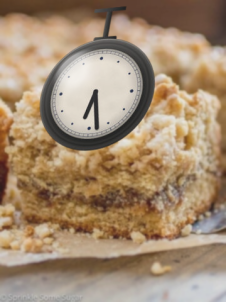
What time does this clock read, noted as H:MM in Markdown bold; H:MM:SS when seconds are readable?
**6:28**
